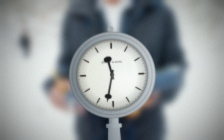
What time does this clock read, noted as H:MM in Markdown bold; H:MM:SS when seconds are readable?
**11:32**
